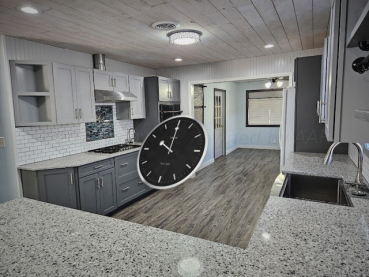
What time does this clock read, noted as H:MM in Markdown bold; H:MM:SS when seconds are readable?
**10:00**
